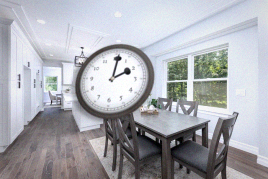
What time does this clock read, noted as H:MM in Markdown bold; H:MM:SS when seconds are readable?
**2:01**
